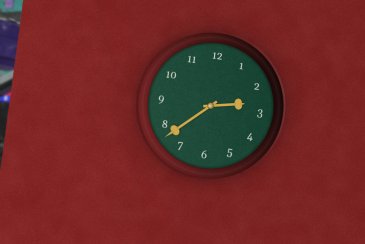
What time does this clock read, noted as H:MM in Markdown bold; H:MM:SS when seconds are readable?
**2:38**
